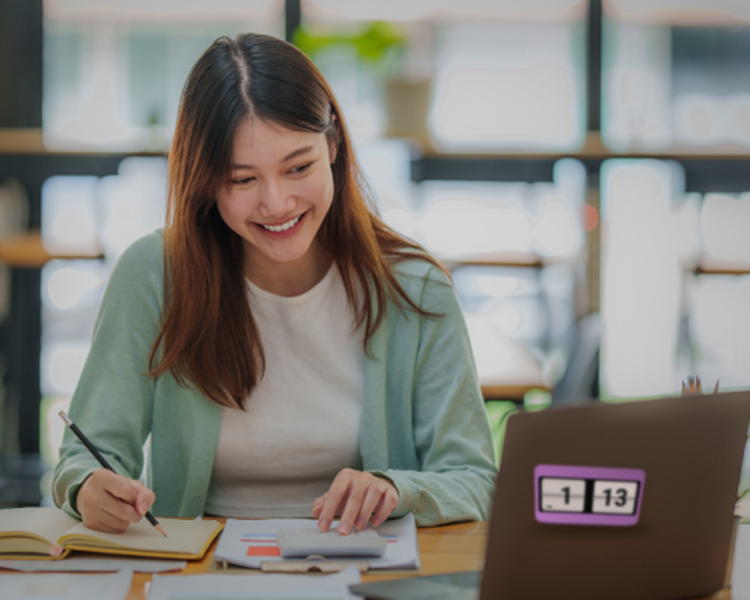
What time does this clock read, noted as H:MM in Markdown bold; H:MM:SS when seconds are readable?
**1:13**
